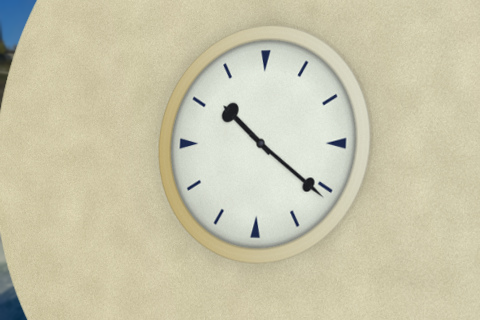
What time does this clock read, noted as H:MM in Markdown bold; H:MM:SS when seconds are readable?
**10:21**
